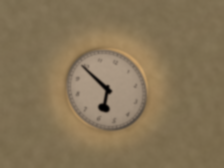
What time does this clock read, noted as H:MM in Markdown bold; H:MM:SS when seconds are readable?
**5:49**
